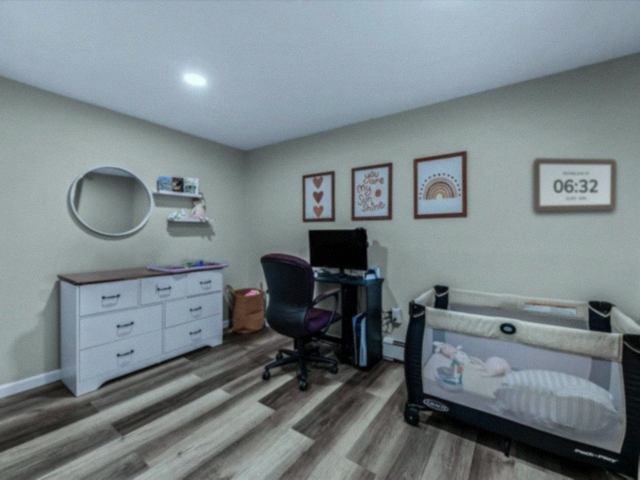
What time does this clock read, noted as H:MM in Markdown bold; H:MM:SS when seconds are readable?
**6:32**
